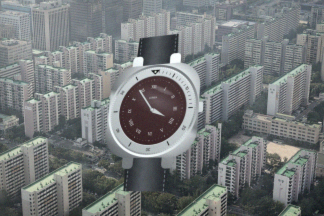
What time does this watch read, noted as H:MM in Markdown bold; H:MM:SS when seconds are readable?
**3:54**
